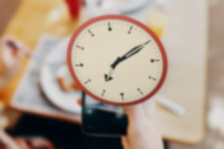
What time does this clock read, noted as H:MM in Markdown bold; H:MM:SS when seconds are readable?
**7:10**
